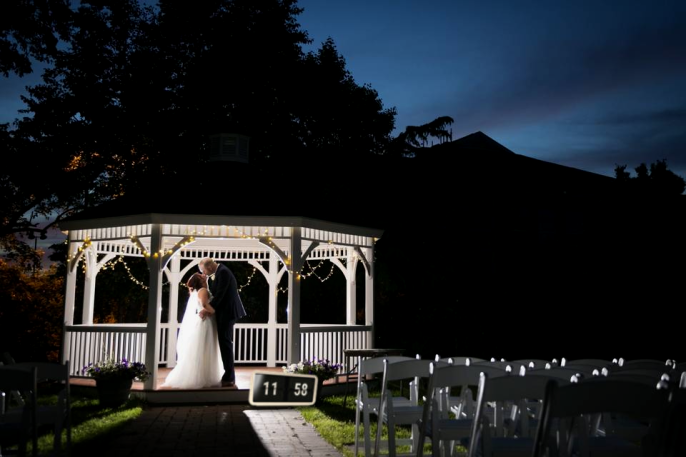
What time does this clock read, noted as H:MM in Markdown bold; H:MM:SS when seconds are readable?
**11:58**
